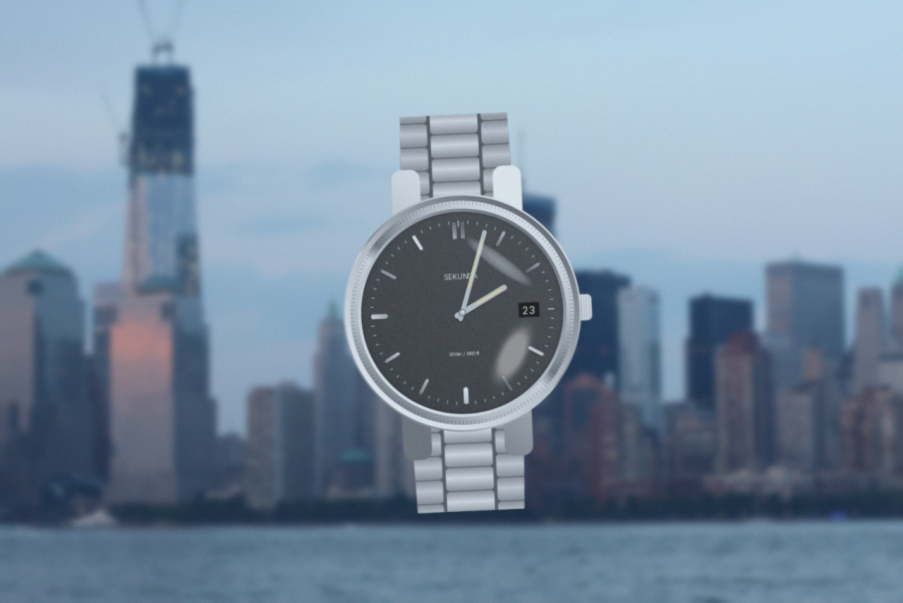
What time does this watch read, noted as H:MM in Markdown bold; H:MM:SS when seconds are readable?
**2:03**
